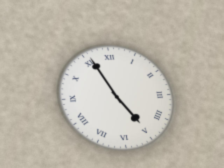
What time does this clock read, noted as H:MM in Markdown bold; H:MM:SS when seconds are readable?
**4:56**
